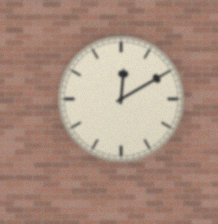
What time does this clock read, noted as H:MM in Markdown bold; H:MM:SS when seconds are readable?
**12:10**
